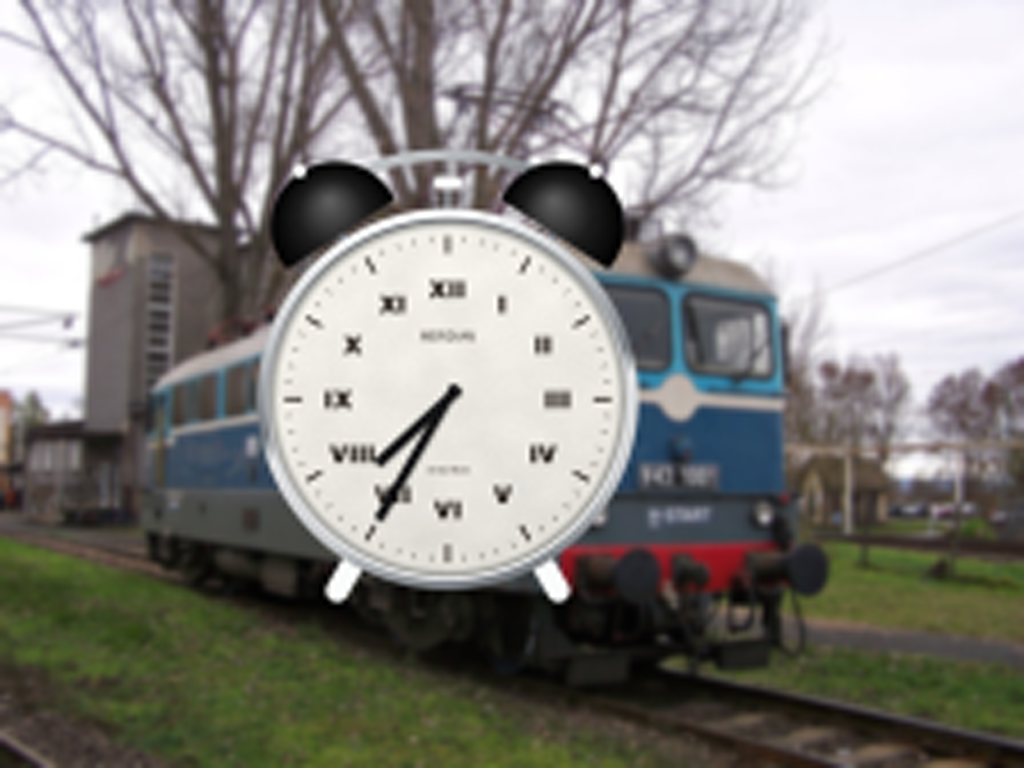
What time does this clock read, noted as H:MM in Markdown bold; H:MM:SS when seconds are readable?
**7:35**
